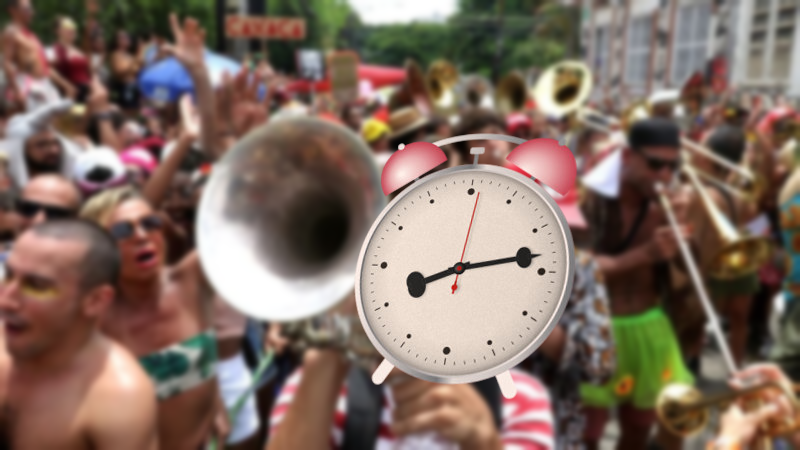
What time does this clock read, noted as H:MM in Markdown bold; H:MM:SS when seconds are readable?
**8:13:01**
